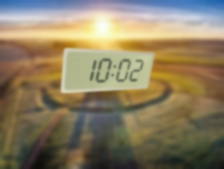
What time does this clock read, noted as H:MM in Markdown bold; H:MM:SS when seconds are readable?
**10:02**
